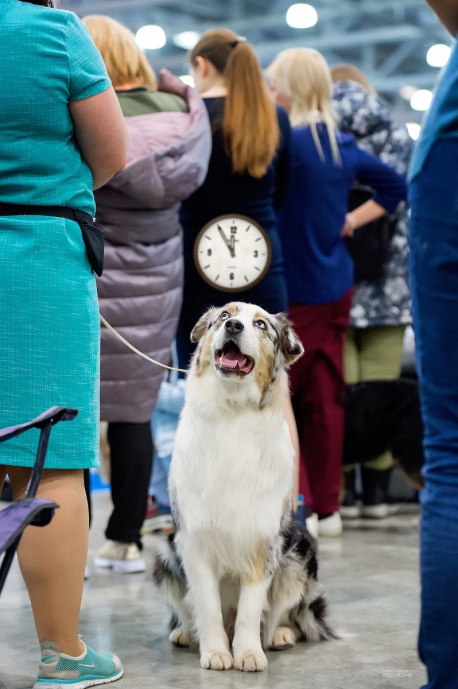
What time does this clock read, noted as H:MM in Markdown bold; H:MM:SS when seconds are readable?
**11:55**
